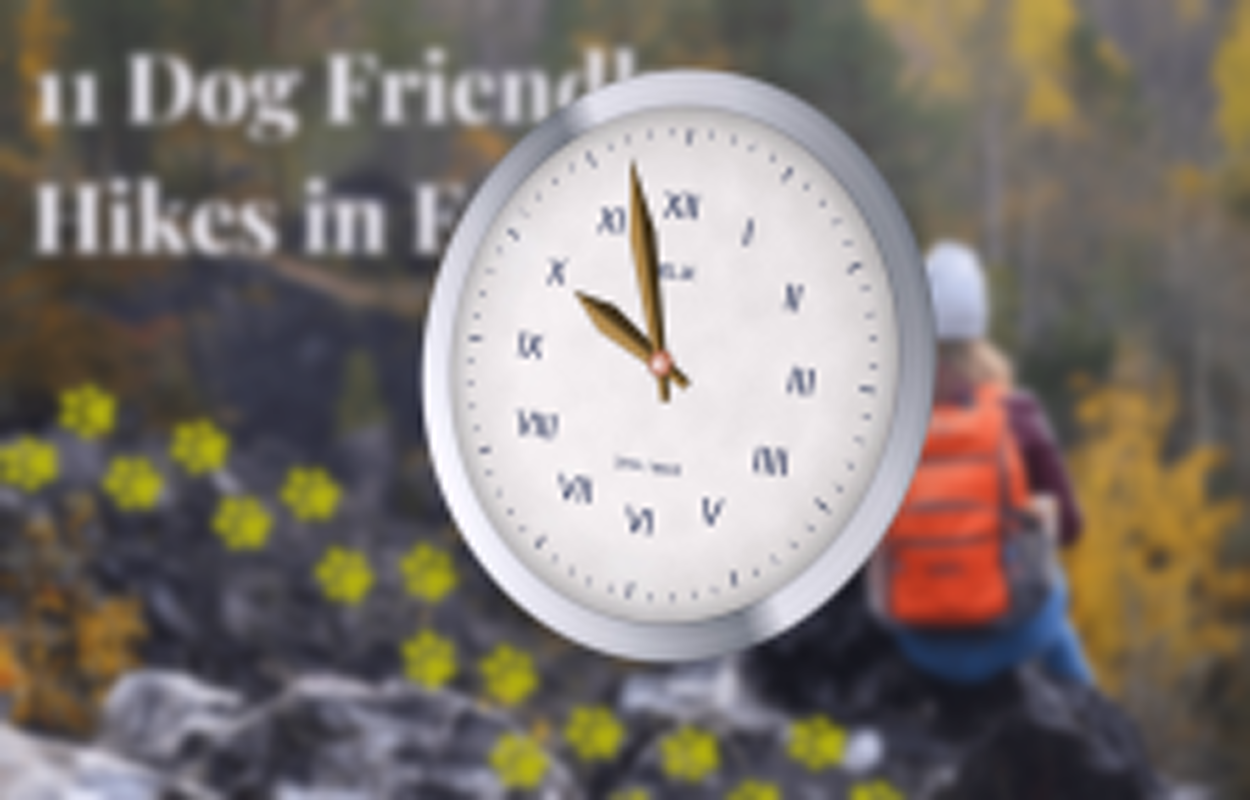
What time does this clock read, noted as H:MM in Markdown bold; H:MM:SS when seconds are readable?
**9:57**
